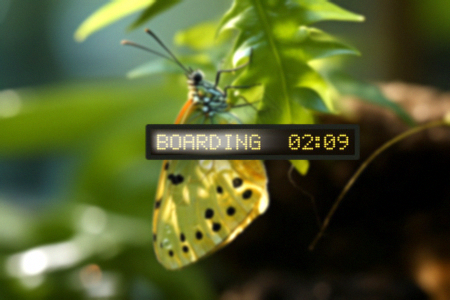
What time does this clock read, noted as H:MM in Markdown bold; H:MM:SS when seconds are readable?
**2:09**
